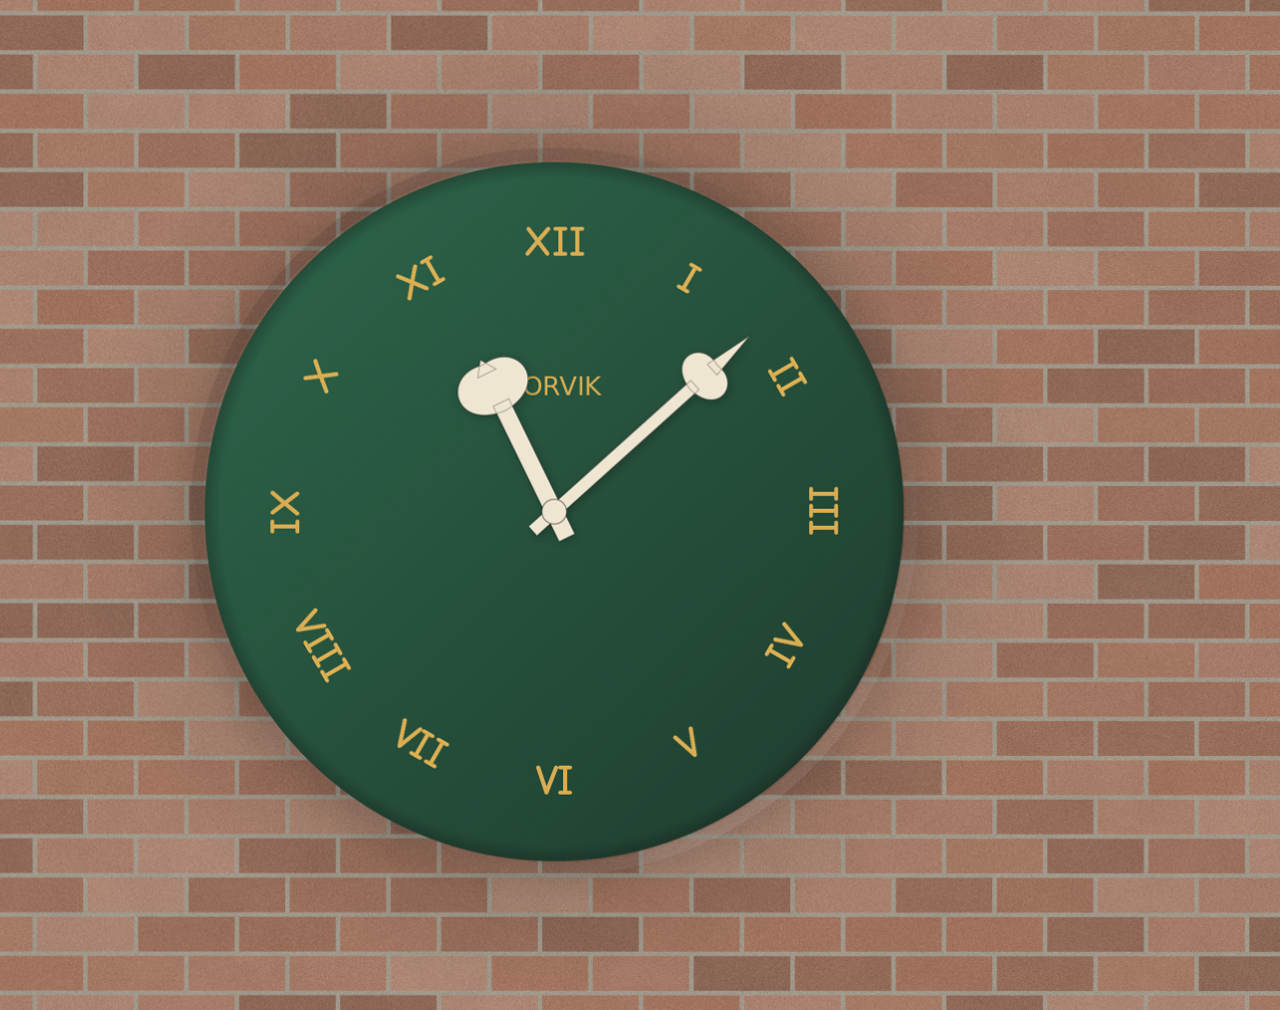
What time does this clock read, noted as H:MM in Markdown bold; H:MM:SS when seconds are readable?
**11:08**
